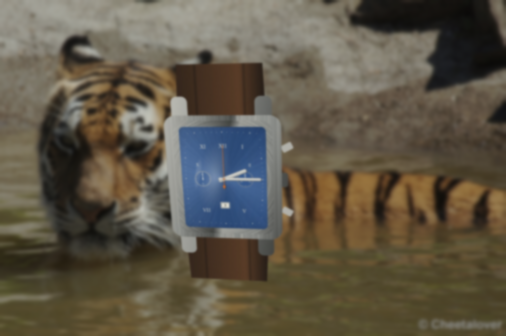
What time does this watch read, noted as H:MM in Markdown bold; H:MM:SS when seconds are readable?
**2:15**
